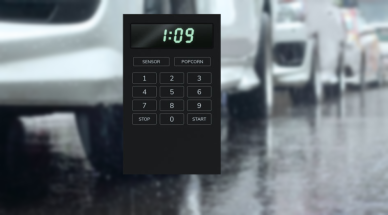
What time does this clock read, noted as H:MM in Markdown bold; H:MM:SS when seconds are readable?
**1:09**
